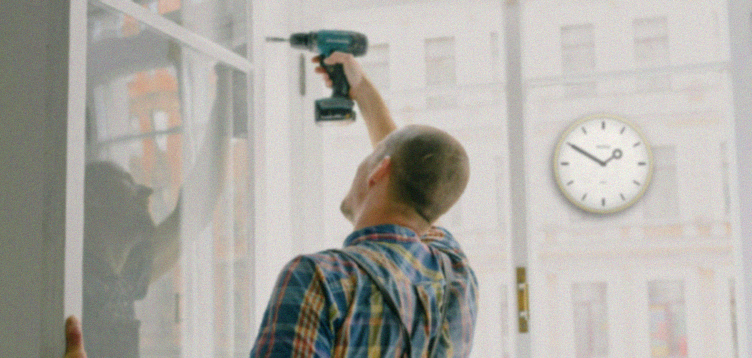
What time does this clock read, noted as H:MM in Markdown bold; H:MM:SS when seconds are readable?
**1:50**
